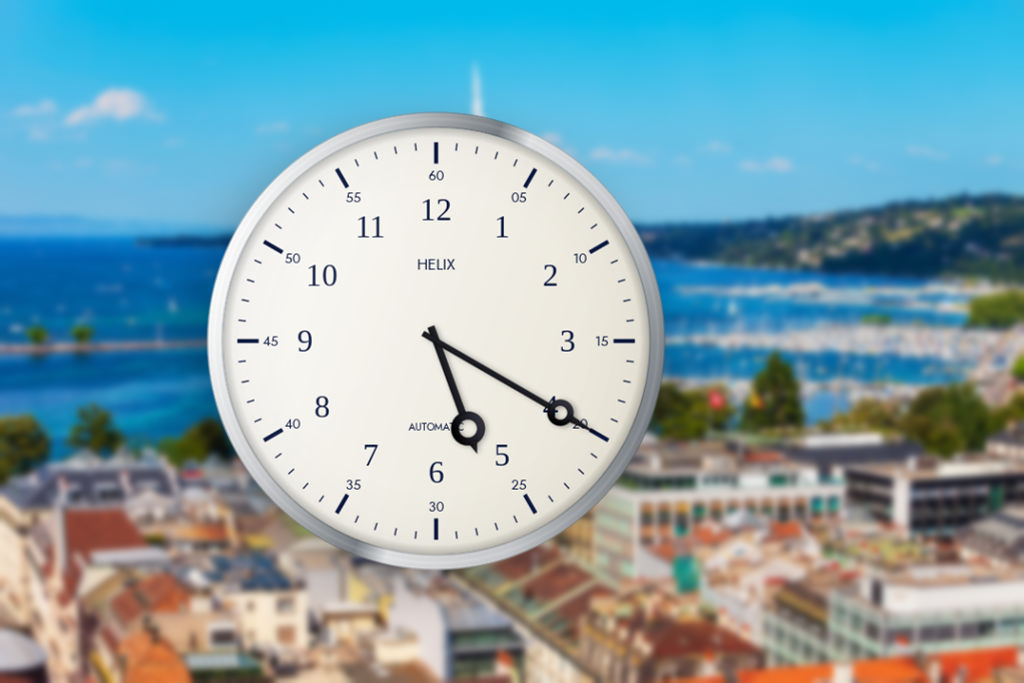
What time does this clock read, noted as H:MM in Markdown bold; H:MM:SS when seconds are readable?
**5:20**
